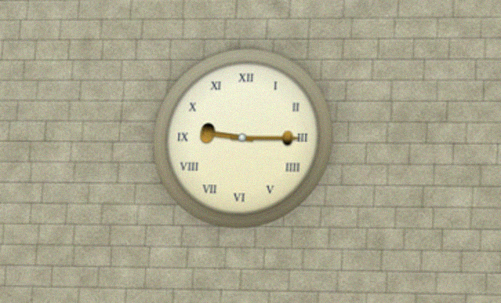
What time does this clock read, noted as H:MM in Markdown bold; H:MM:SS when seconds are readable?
**9:15**
